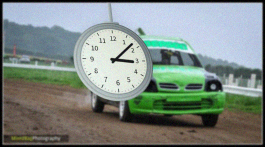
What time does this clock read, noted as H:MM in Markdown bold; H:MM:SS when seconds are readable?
**3:08**
